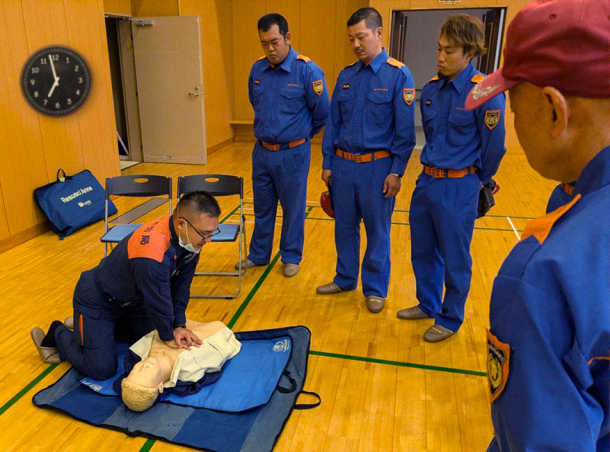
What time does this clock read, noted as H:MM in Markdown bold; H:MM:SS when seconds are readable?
**6:58**
